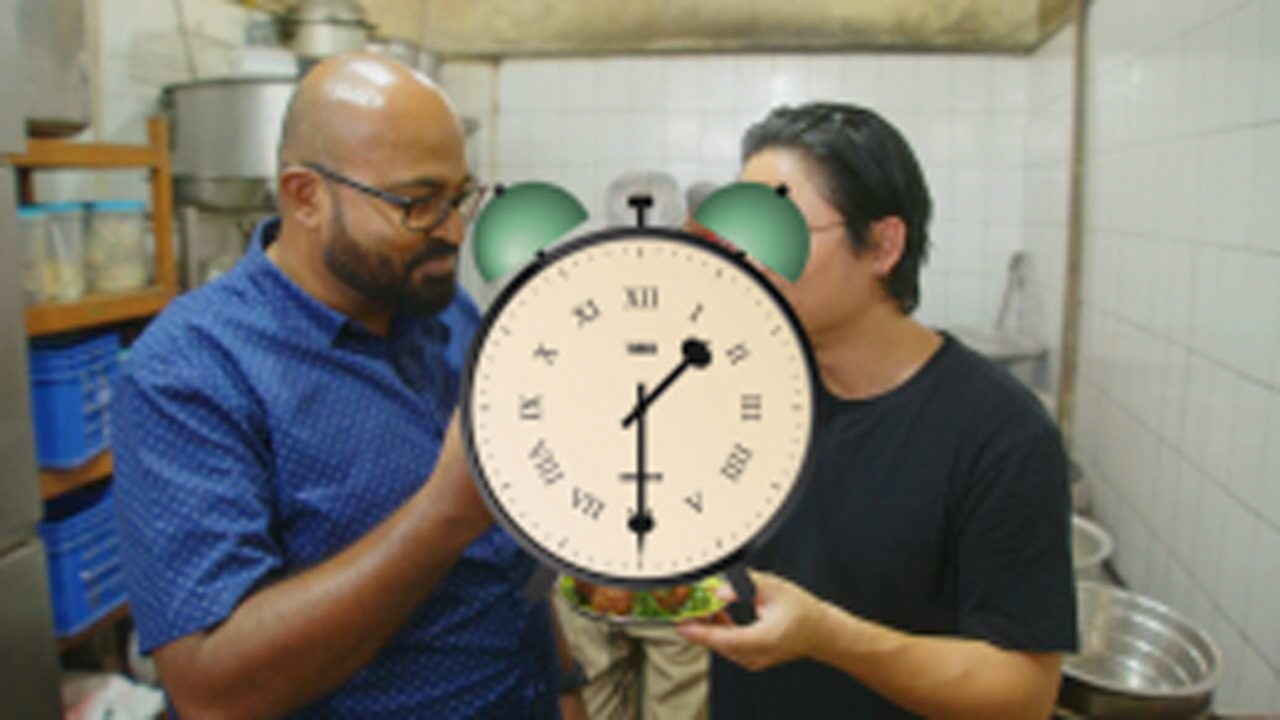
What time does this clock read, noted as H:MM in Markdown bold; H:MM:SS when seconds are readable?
**1:30**
